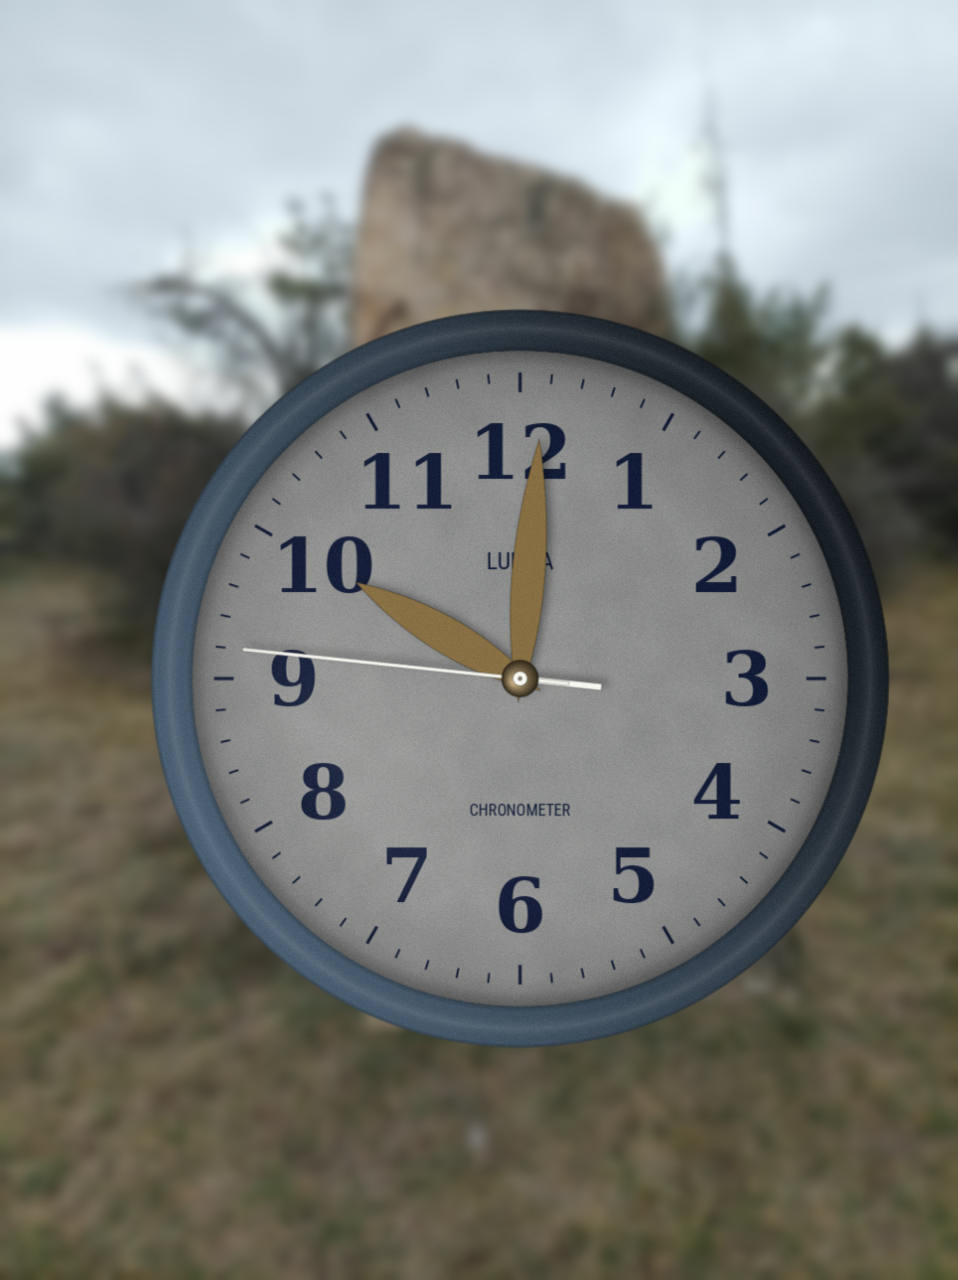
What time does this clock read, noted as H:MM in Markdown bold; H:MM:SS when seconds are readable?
**10:00:46**
